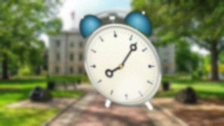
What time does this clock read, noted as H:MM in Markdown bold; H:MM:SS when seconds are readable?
**8:07**
